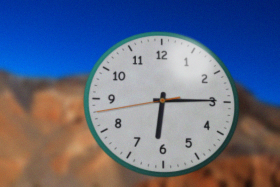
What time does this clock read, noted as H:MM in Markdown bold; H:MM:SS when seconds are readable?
**6:14:43**
